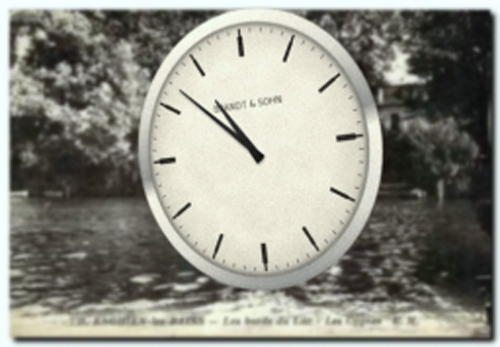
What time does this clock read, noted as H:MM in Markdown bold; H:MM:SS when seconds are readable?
**10:52**
